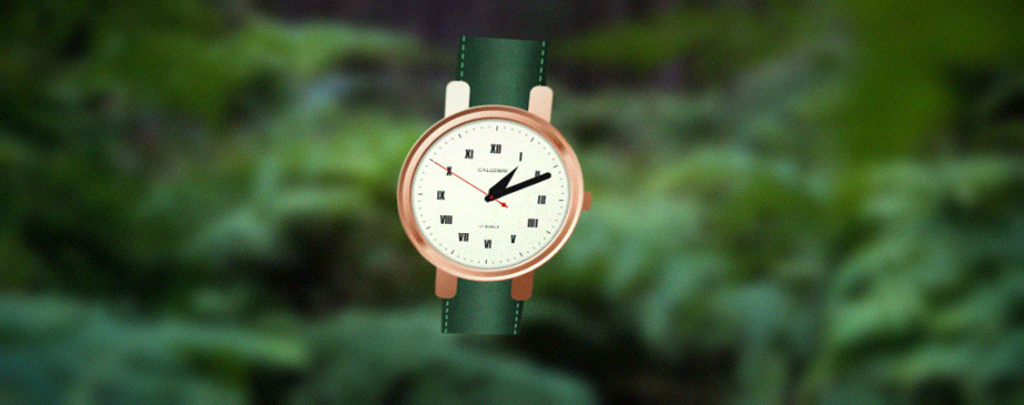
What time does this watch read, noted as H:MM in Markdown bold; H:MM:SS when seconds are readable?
**1:10:50**
